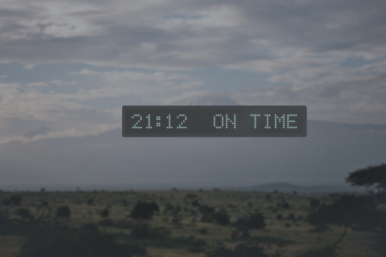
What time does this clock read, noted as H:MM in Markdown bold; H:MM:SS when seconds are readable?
**21:12**
